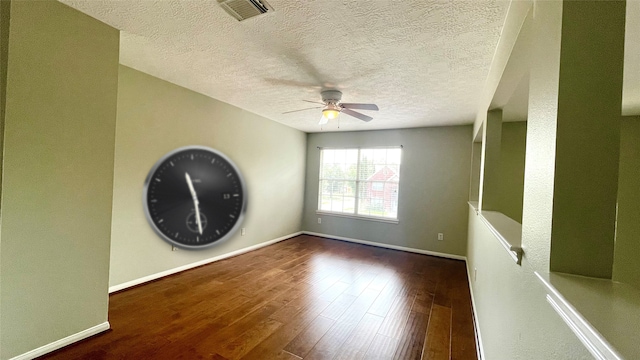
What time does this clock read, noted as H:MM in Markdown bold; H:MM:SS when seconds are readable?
**11:29**
